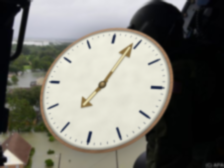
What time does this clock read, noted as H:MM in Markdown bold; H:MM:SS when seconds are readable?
**7:04**
